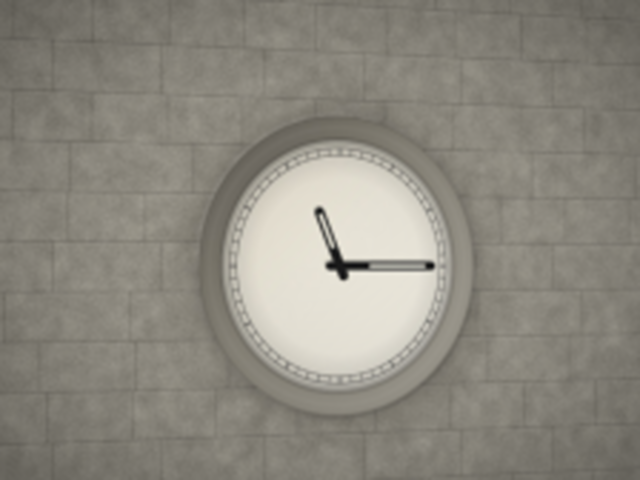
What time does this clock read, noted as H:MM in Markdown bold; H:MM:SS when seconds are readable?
**11:15**
